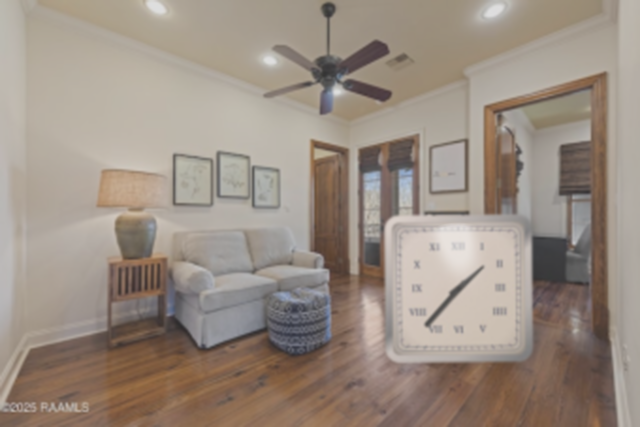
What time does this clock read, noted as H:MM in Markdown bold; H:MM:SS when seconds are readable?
**1:37**
